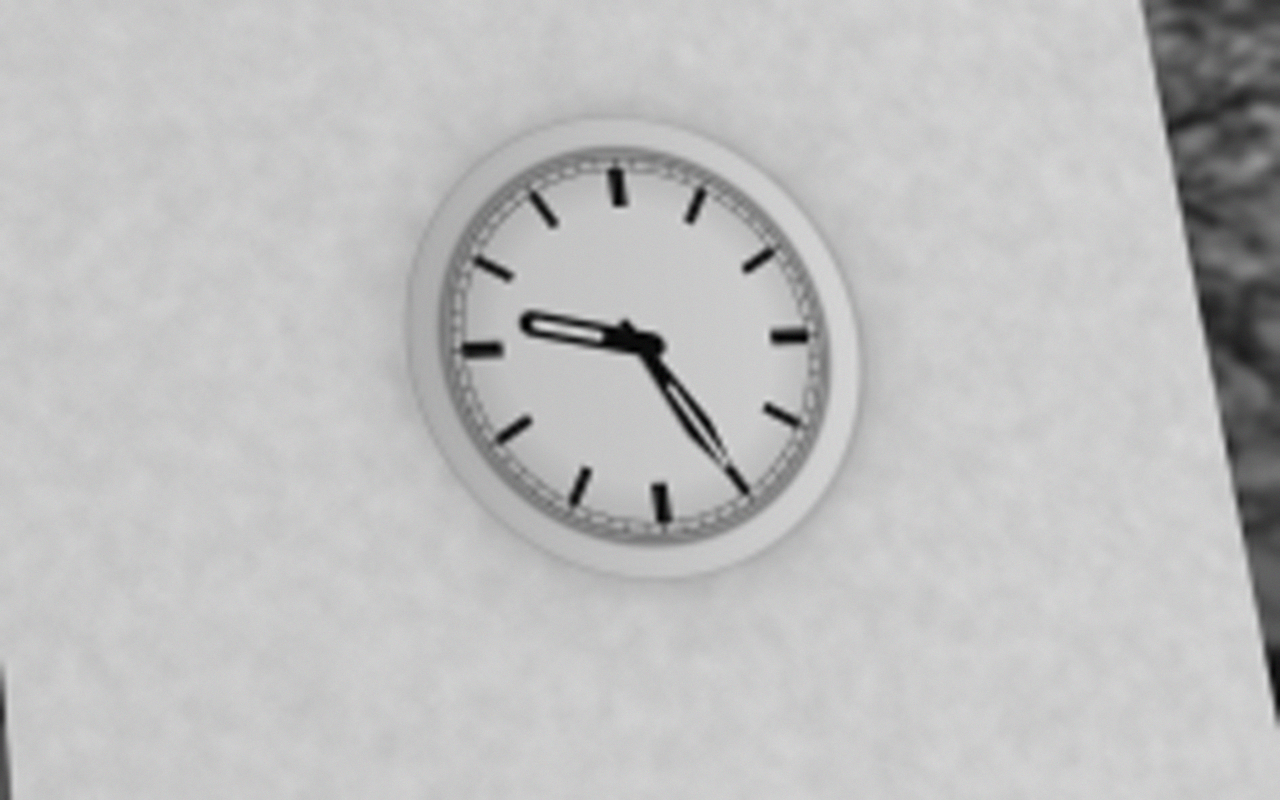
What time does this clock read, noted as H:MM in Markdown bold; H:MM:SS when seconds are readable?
**9:25**
